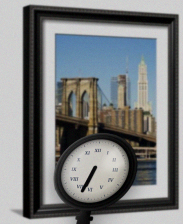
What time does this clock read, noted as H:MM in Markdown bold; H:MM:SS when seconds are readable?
**6:33**
